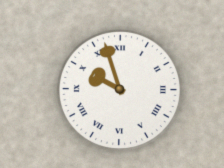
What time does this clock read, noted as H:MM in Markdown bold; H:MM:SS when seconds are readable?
**9:57**
